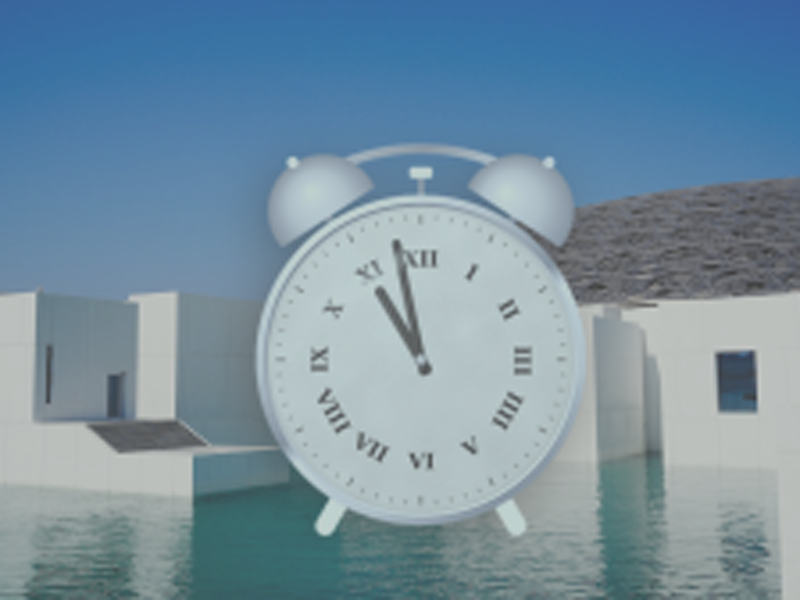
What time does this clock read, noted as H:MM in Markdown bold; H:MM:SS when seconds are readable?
**10:58**
